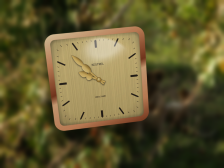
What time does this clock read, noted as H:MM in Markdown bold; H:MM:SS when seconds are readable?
**9:53**
